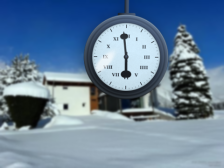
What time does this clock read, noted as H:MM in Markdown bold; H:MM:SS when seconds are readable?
**5:59**
